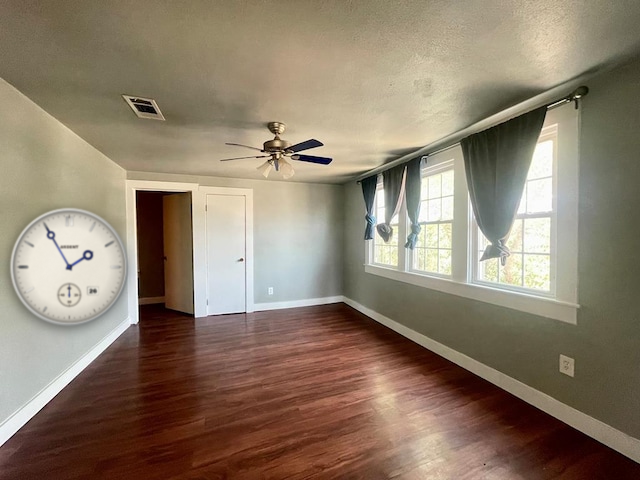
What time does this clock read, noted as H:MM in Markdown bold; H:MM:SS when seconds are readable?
**1:55**
